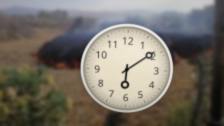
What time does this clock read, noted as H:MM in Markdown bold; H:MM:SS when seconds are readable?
**6:09**
